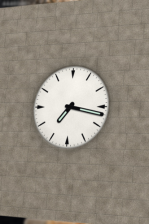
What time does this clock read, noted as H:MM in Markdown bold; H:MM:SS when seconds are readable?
**7:17**
